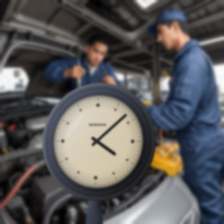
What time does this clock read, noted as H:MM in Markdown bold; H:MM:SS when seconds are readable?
**4:08**
